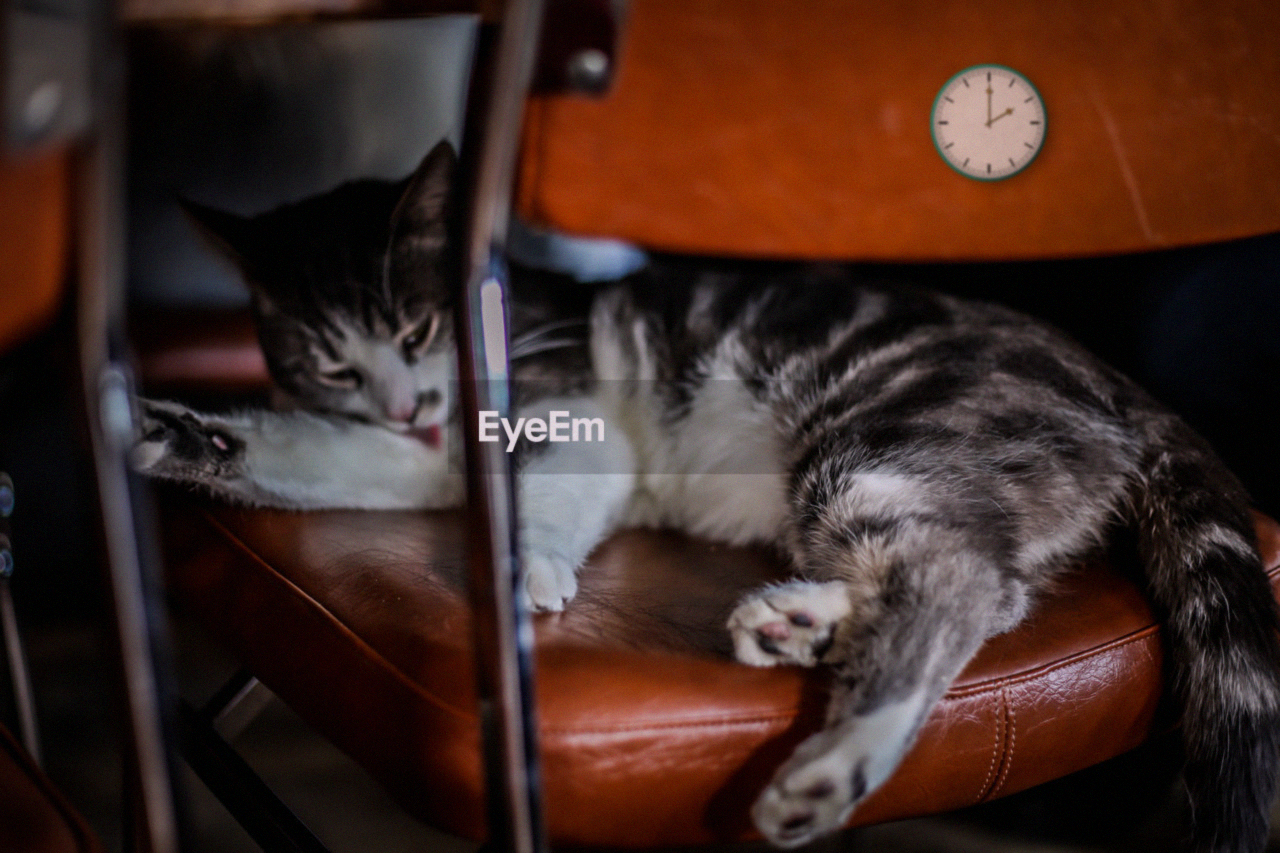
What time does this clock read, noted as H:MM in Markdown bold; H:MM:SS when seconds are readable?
**2:00**
